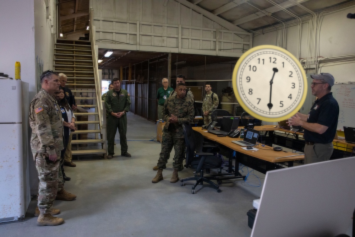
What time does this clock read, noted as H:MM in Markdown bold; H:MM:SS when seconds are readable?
**12:30**
